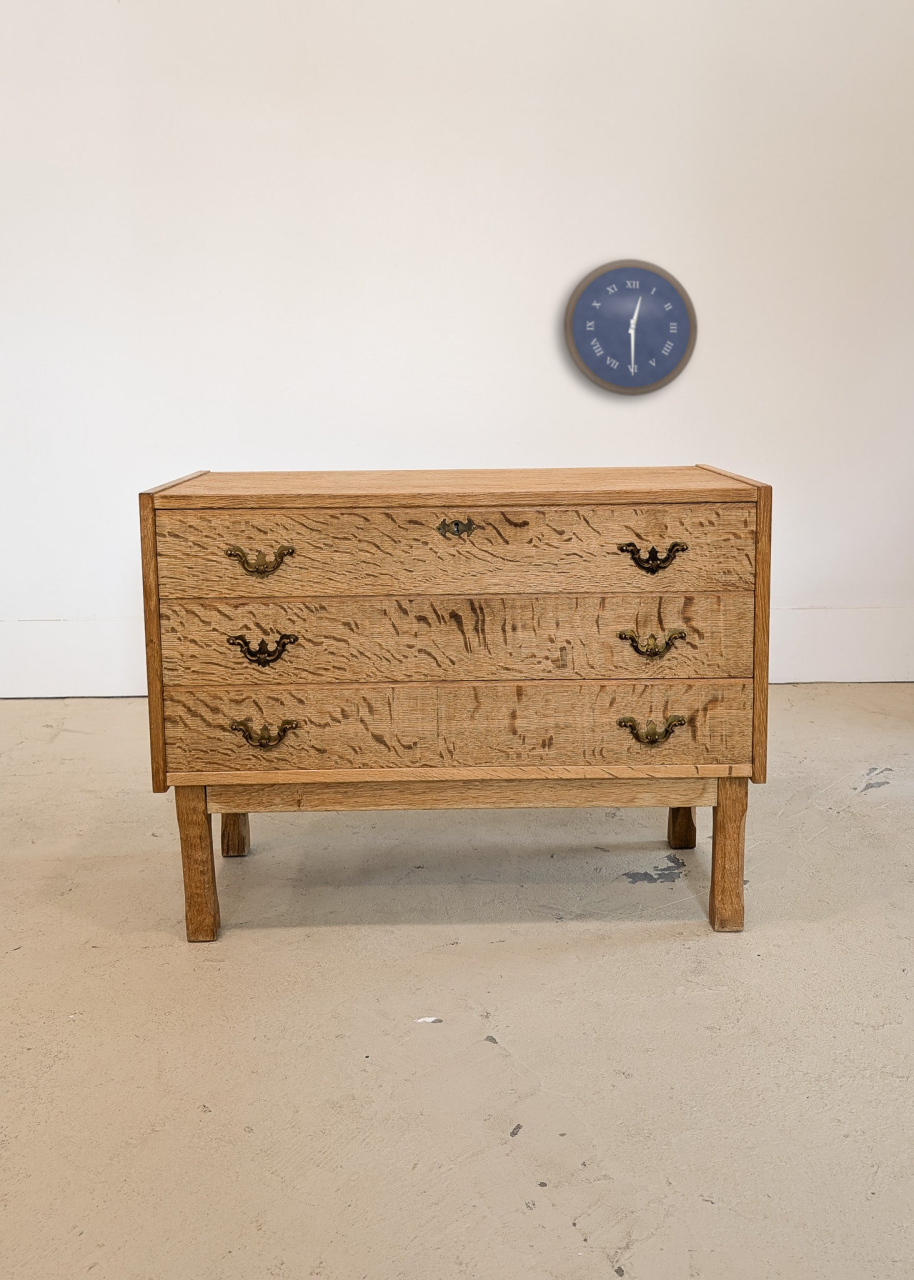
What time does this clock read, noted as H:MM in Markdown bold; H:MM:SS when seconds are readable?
**12:30**
